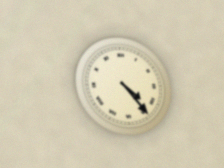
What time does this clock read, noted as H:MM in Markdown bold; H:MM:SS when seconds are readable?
**4:24**
